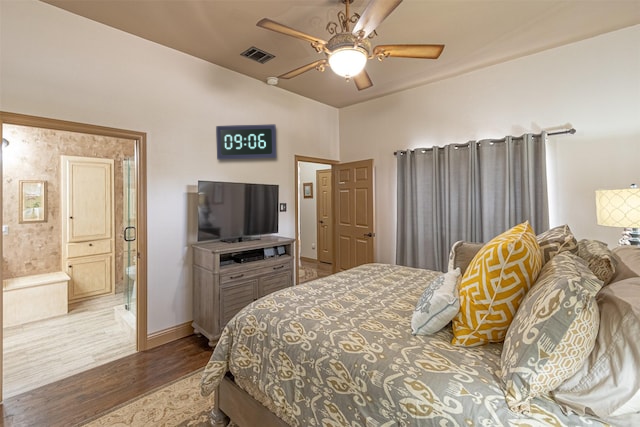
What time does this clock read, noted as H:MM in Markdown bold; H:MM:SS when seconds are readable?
**9:06**
